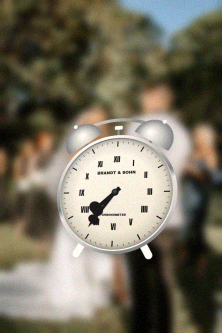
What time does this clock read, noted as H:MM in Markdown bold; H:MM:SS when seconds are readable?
**7:36**
